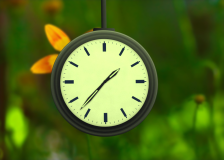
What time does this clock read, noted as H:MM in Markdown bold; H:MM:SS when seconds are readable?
**1:37**
